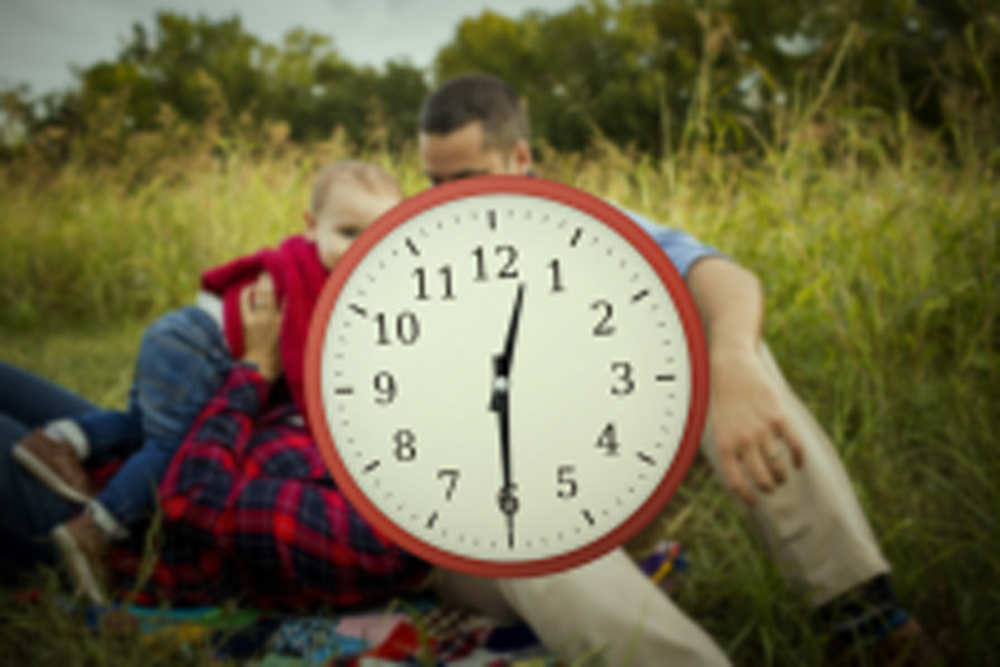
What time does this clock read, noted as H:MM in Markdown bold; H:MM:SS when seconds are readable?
**12:30**
